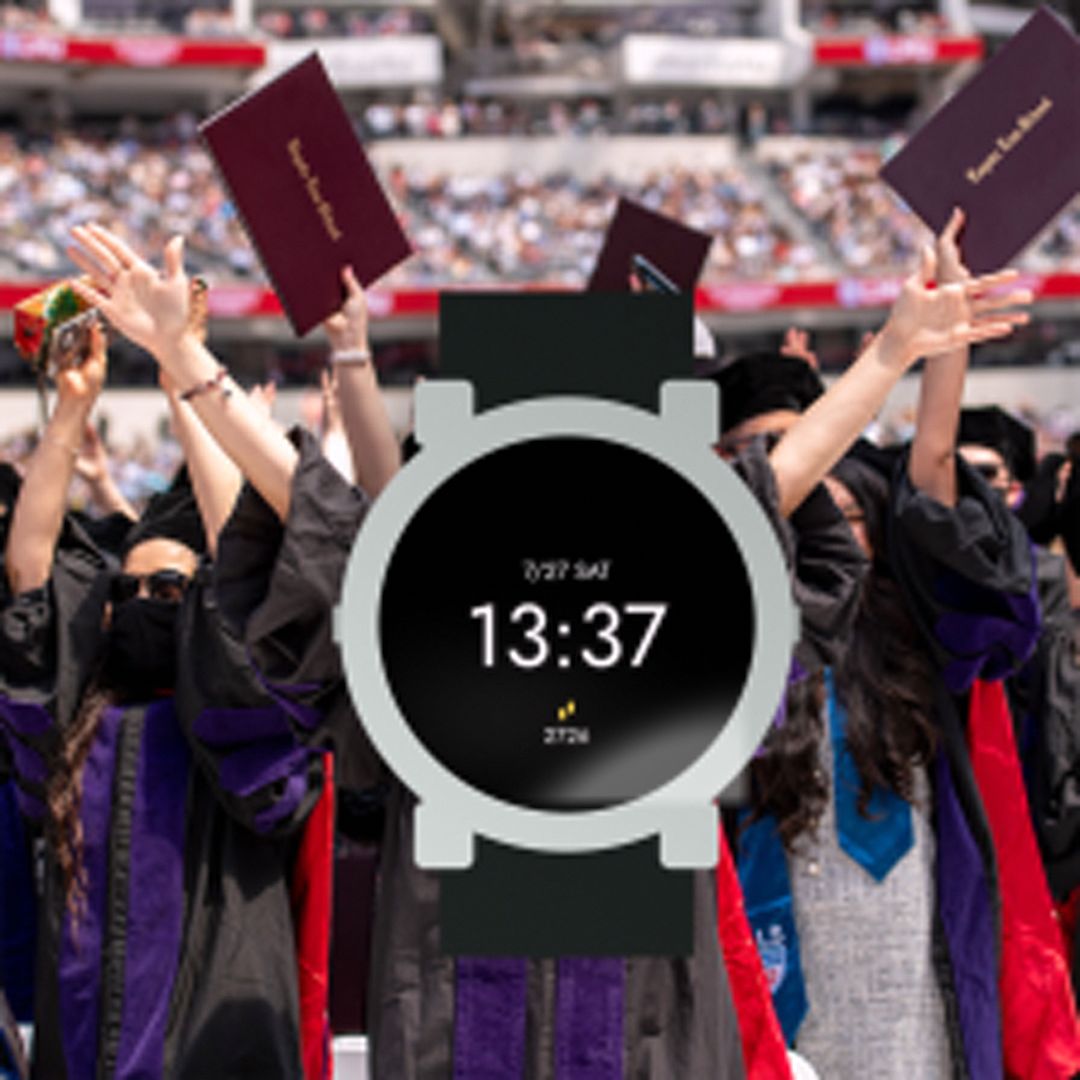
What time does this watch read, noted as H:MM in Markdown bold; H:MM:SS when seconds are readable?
**13:37**
